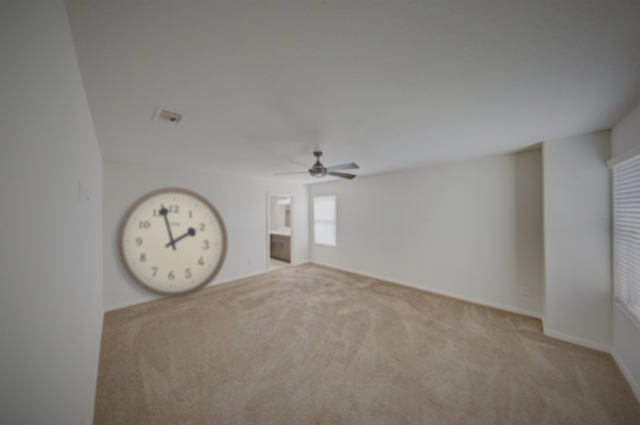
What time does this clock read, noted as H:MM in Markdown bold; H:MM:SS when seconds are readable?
**1:57**
